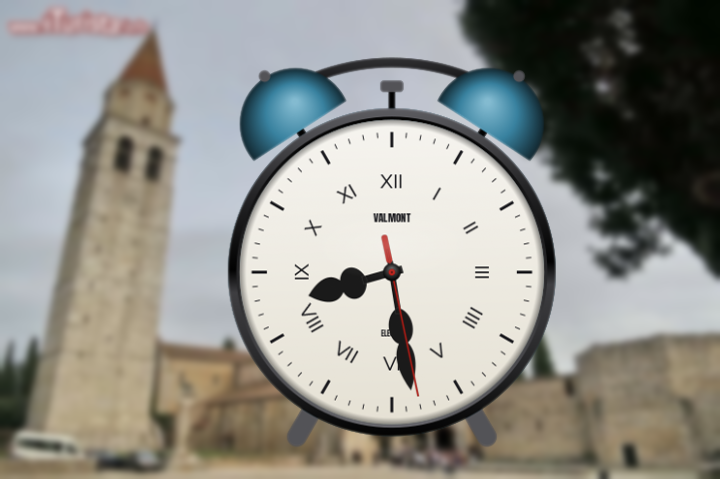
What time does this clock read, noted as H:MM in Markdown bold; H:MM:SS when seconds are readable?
**8:28:28**
